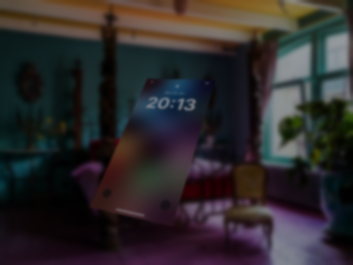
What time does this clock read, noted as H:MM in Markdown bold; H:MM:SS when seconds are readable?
**20:13**
